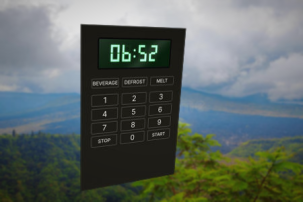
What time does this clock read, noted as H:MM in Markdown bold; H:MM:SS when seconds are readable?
**6:52**
